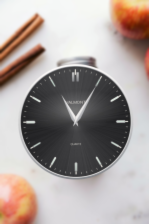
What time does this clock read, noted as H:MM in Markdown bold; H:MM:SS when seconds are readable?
**11:05**
